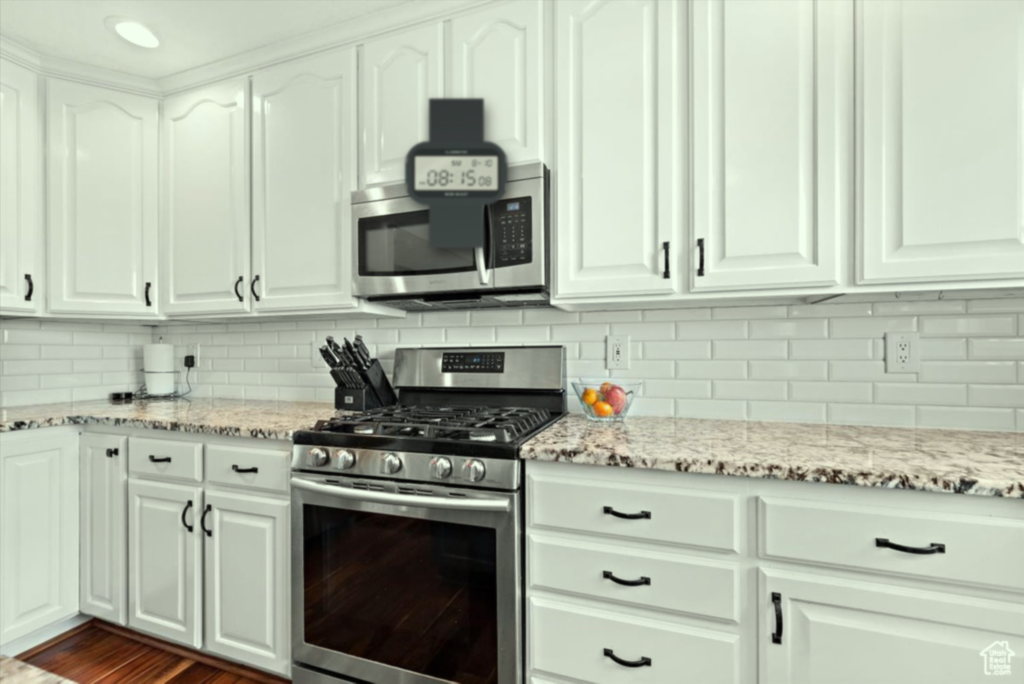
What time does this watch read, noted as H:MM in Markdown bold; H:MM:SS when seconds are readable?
**8:15**
